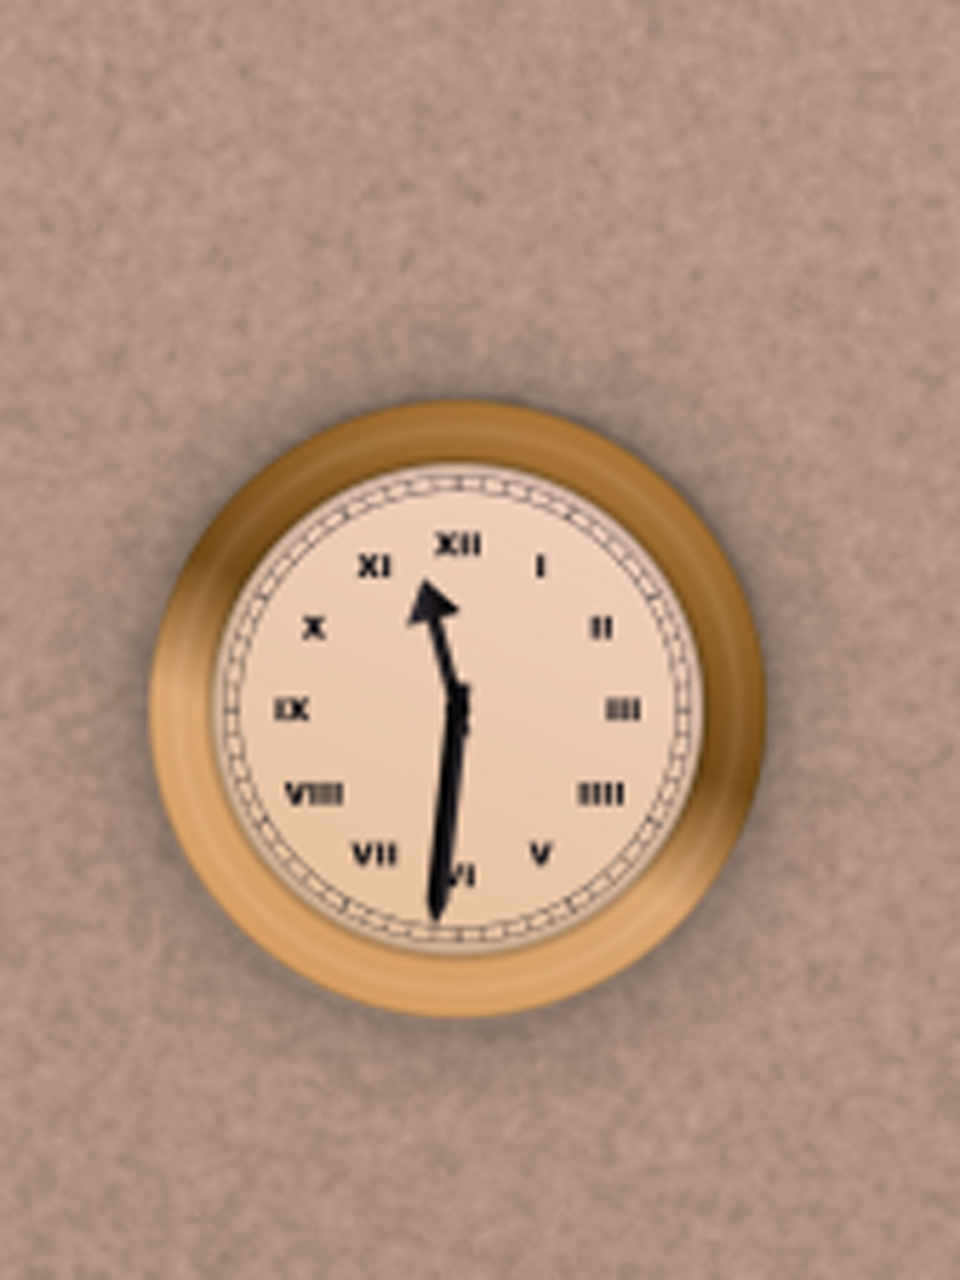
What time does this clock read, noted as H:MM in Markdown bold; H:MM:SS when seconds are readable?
**11:31**
